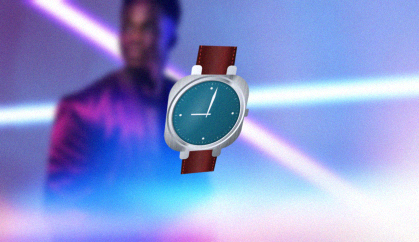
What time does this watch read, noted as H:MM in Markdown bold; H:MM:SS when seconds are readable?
**9:02**
